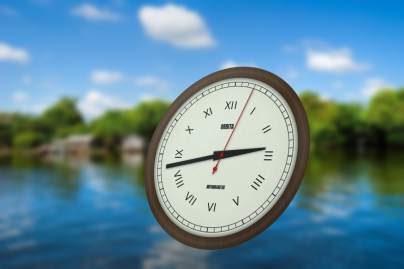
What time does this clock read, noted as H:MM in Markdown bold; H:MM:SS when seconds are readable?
**2:43:03**
